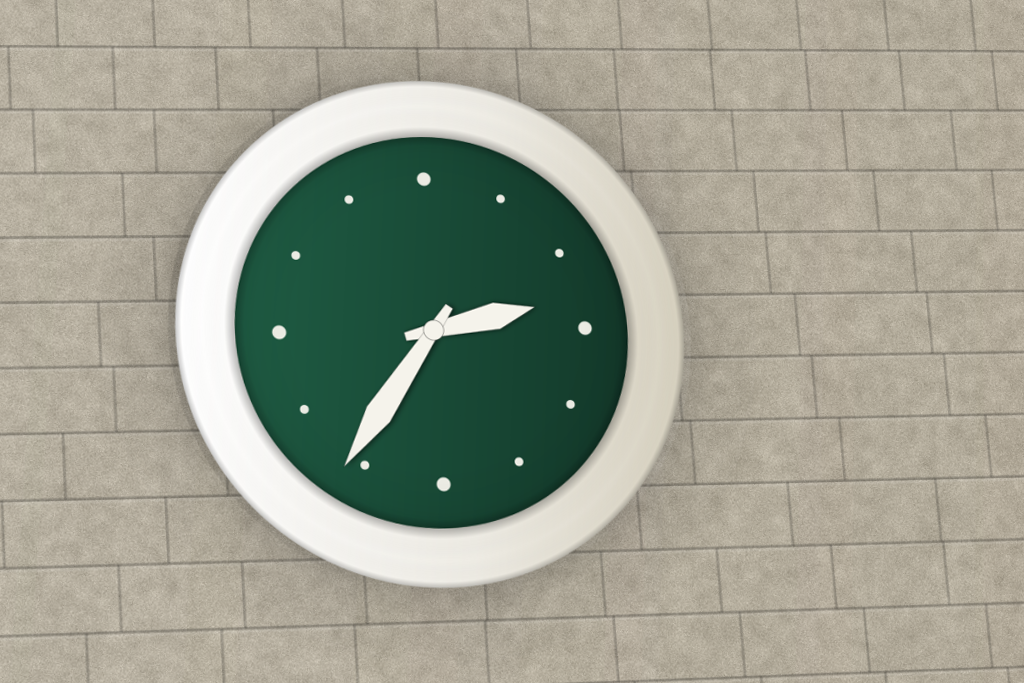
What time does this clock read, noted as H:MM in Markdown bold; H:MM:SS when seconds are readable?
**2:36**
